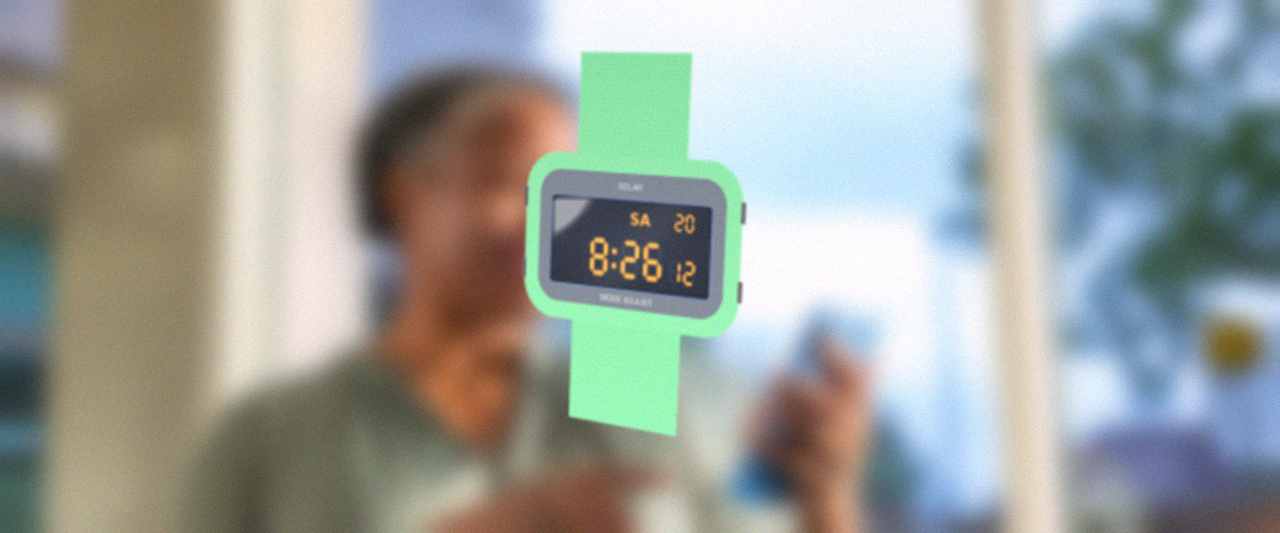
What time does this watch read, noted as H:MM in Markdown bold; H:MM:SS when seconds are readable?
**8:26:12**
